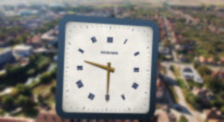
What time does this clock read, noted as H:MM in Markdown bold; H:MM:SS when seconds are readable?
**9:30**
